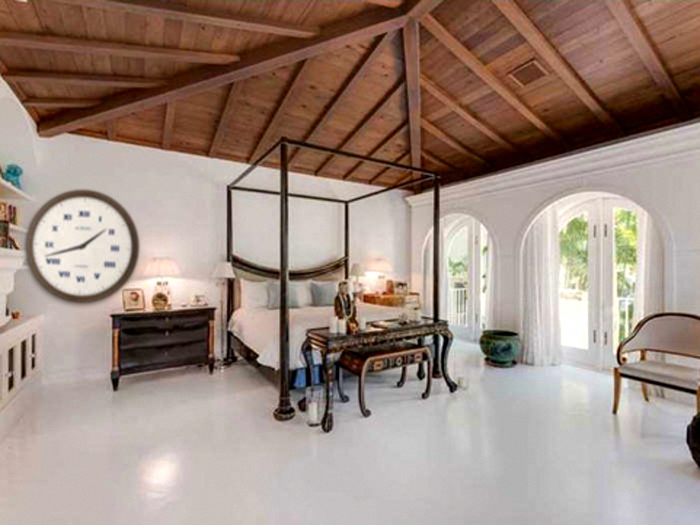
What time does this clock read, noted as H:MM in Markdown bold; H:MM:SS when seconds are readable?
**1:42**
